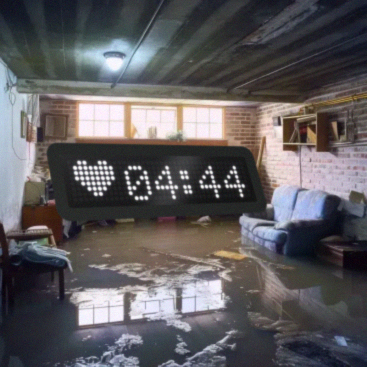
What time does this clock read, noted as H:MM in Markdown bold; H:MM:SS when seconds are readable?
**4:44**
